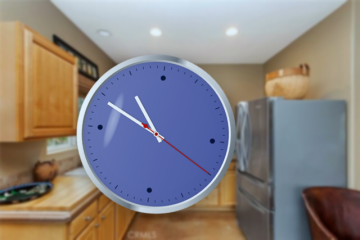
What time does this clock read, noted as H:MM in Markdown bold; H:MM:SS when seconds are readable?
**10:49:20**
